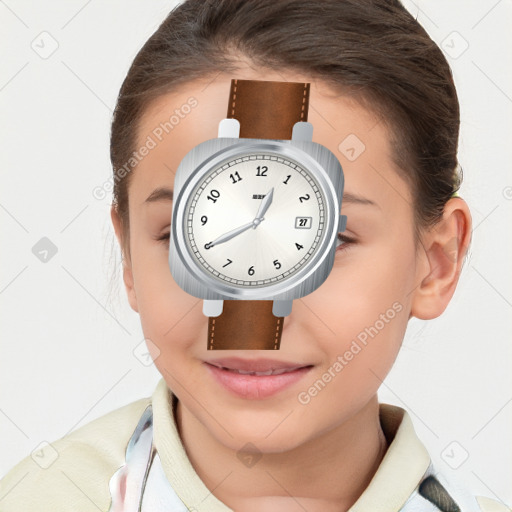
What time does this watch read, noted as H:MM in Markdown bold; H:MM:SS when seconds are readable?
**12:40**
